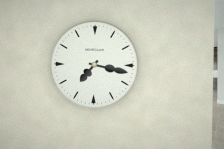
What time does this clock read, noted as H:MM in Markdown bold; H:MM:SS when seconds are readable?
**7:17**
